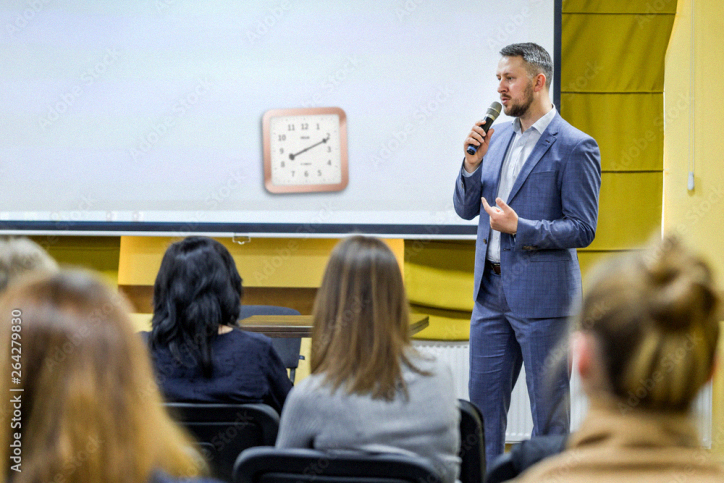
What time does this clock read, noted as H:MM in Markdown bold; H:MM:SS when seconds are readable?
**8:11**
